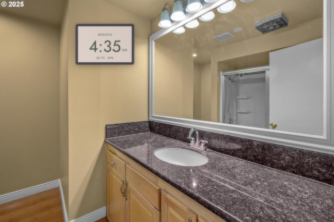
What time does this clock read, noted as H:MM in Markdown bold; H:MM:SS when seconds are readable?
**4:35**
